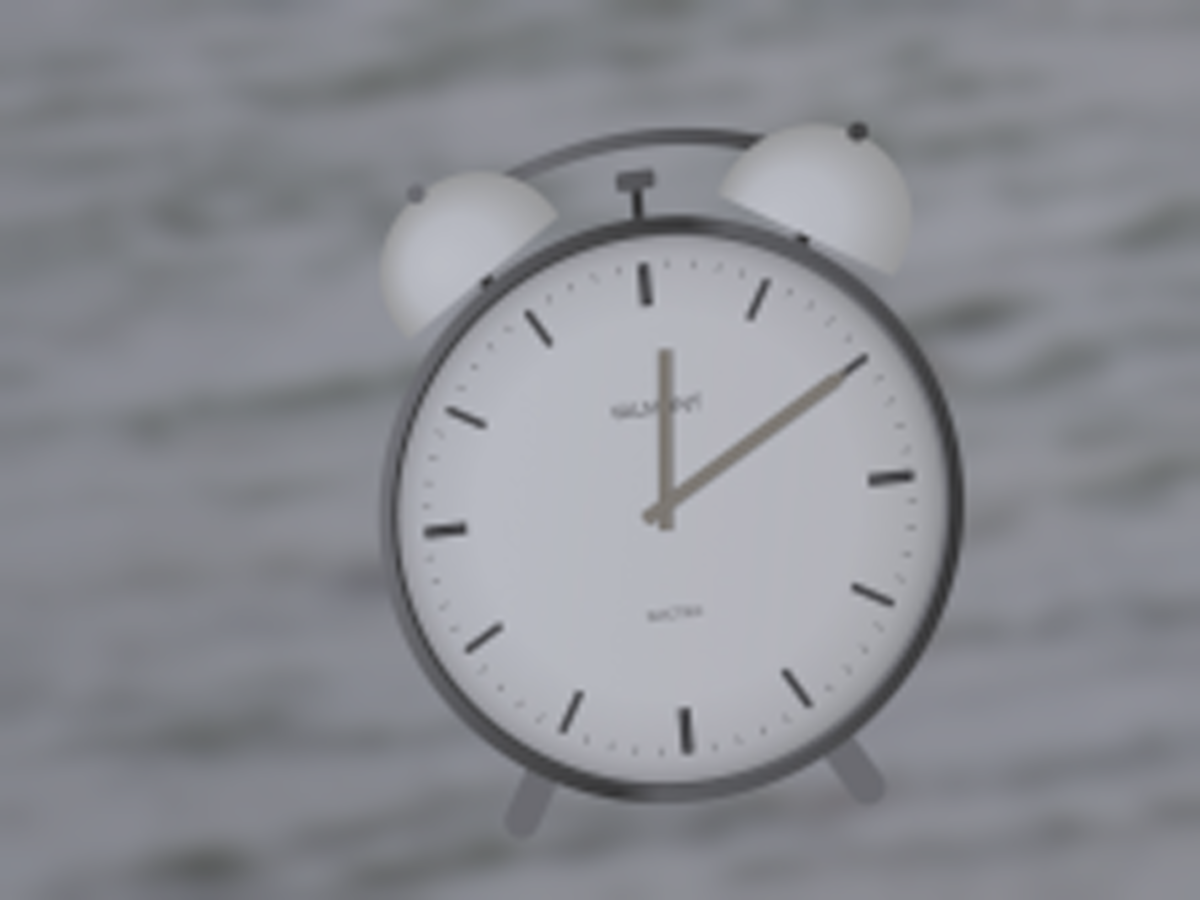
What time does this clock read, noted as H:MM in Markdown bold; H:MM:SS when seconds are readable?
**12:10**
